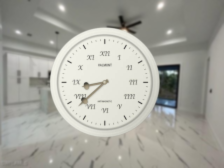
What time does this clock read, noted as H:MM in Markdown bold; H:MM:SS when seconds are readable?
**8:38**
